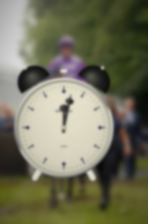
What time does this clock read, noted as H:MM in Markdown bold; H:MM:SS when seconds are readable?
**12:02**
